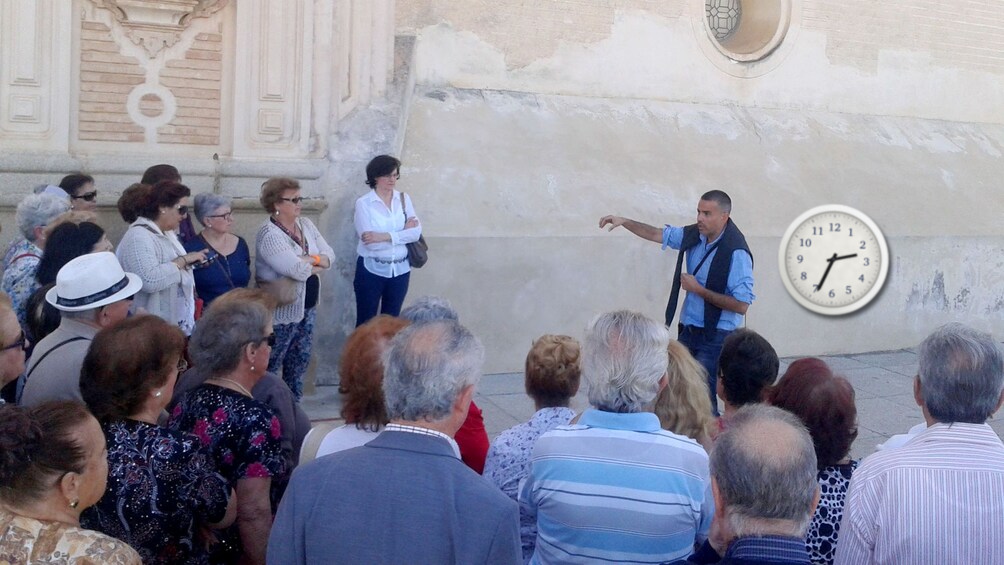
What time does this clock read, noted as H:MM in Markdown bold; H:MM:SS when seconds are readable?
**2:34**
